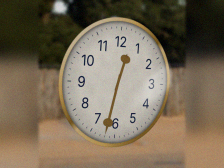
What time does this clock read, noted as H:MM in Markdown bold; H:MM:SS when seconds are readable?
**12:32**
